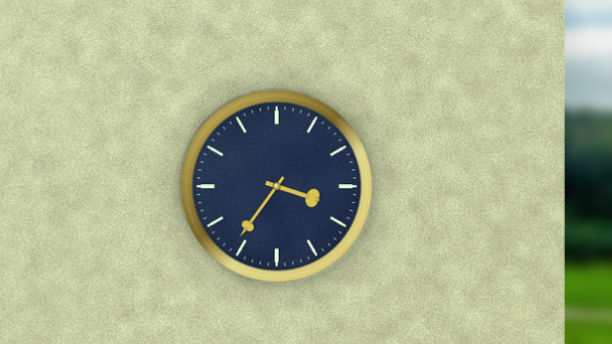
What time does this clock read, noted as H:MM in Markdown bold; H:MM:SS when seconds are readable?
**3:36**
